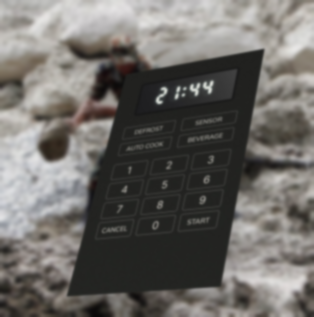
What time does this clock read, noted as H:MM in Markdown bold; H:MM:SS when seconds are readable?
**21:44**
